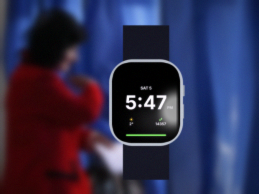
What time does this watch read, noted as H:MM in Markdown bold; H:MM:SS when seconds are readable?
**5:47**
